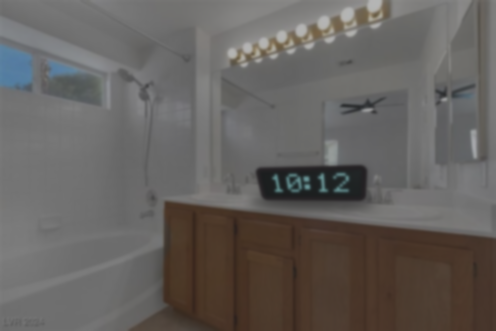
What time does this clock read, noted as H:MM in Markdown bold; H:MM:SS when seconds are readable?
**10:12**
